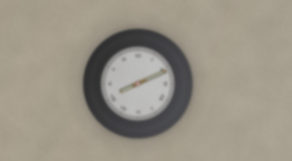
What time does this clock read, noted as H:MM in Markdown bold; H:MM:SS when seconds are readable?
**8:11**
